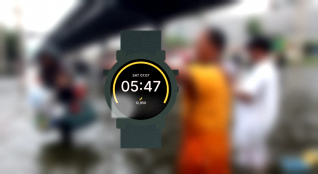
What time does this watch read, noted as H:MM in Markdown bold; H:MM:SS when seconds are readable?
**5:47**
